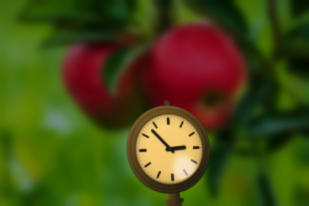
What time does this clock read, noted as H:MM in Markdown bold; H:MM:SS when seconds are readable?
**2:53**
